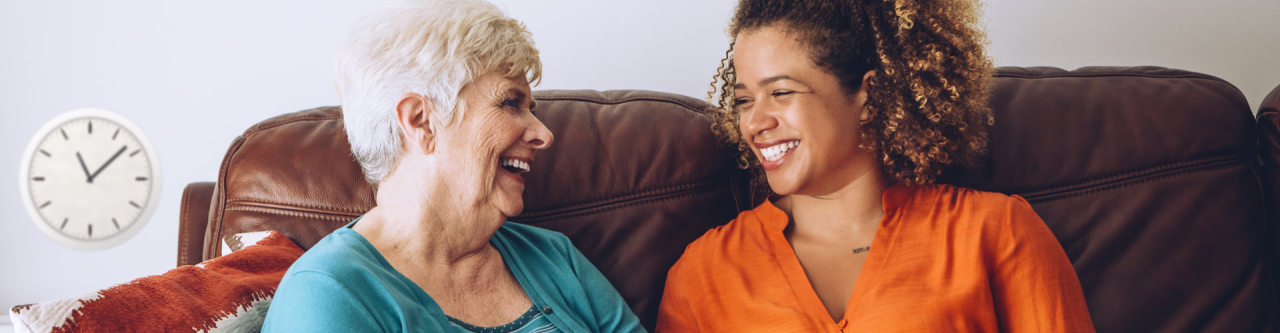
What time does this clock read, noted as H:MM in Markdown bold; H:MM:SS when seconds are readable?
**11:08**
